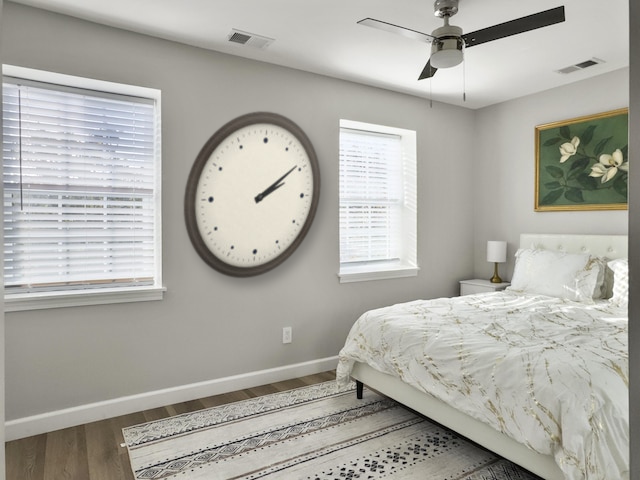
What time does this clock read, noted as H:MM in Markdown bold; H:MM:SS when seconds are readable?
**2:09**
